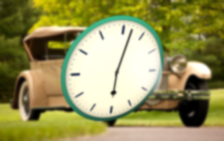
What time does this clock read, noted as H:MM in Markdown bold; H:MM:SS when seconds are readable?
**6:02**
